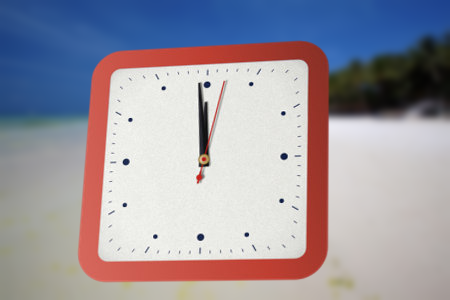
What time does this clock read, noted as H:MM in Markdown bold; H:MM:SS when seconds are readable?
**11:59:02**
